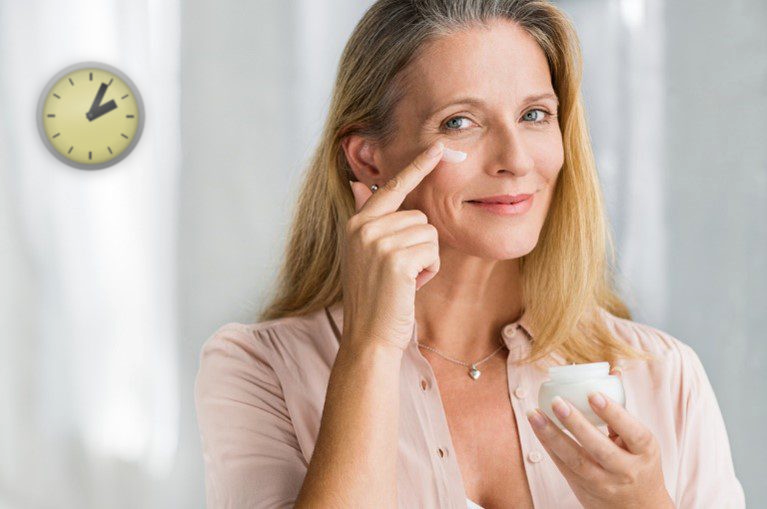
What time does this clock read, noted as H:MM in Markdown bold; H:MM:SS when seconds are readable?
**2:04**
